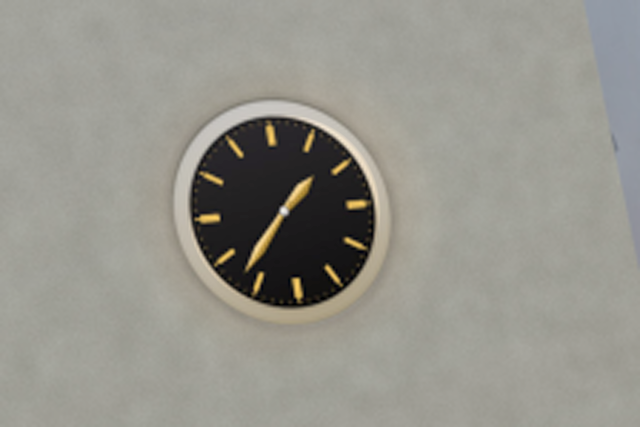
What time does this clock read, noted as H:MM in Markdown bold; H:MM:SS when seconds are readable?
**1:37**
